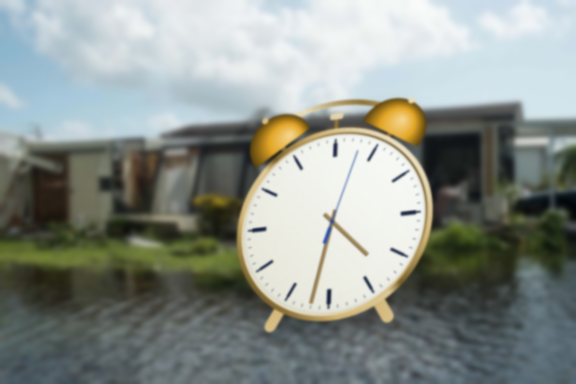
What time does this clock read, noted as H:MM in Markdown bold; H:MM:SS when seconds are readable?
**4:32:03**
